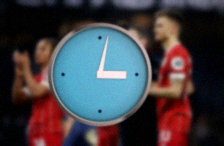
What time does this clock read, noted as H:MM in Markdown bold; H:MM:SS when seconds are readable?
**3:02**
